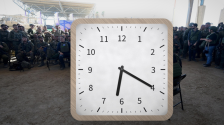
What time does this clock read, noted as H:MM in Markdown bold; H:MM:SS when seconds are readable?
**6:20**
